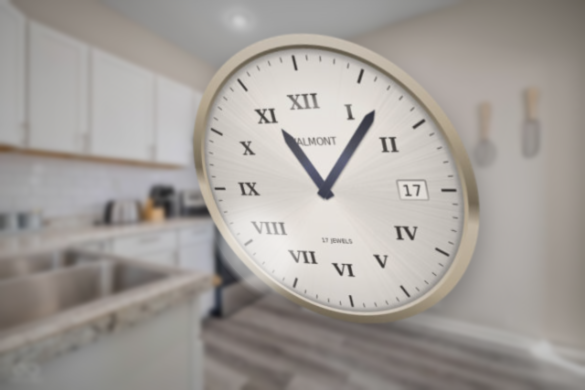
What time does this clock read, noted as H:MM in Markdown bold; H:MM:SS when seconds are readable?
**11:07**
